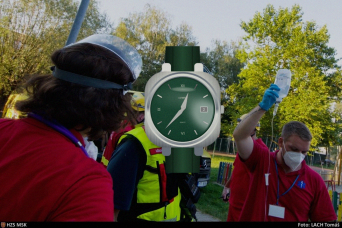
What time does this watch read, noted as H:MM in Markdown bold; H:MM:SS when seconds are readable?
**12:37**
